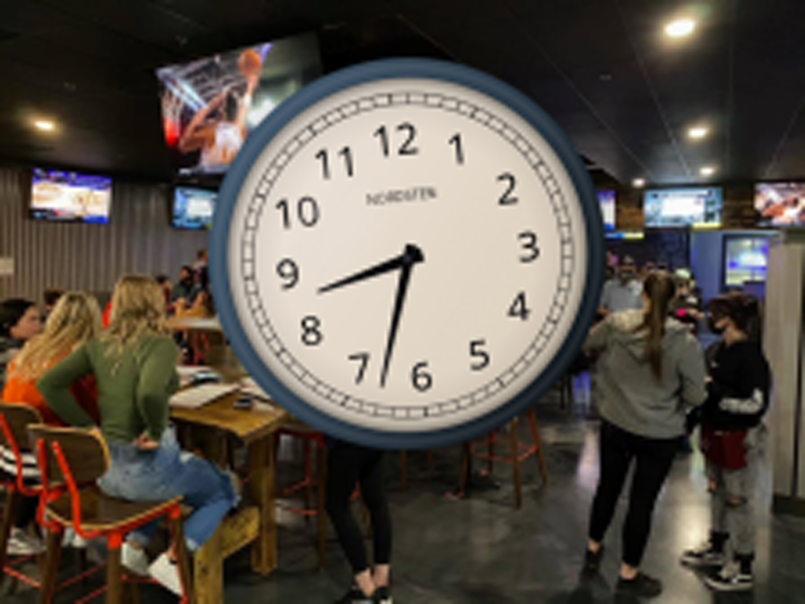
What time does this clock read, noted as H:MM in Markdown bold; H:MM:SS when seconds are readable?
**8:33**
